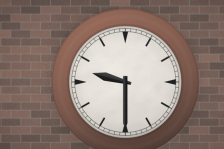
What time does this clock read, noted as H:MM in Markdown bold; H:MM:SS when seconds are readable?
**9:30**
